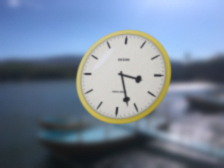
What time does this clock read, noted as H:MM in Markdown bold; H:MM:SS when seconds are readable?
**3:27**
